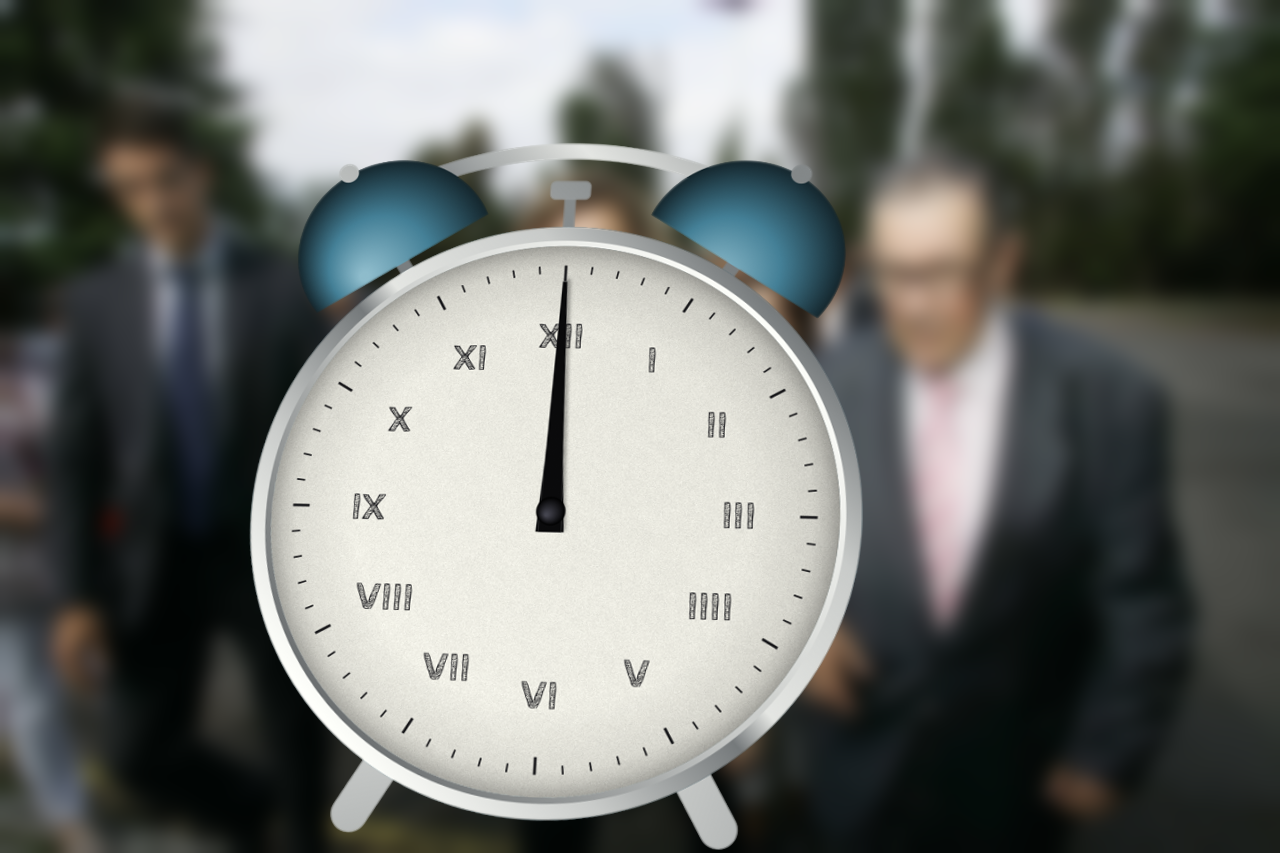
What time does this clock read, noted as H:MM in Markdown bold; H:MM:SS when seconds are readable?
**12:00**
